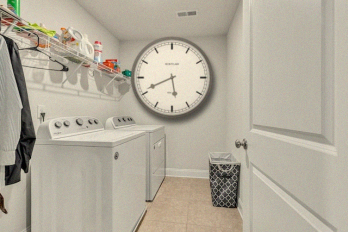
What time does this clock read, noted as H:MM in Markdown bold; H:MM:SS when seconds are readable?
**5:41**
